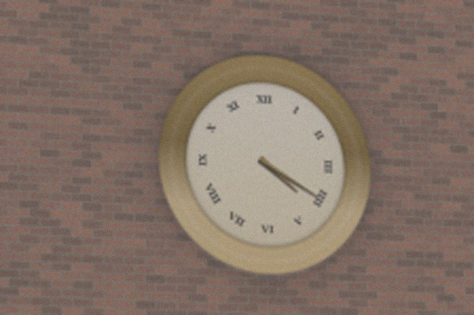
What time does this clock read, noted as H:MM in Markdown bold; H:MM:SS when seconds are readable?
**4:20**
